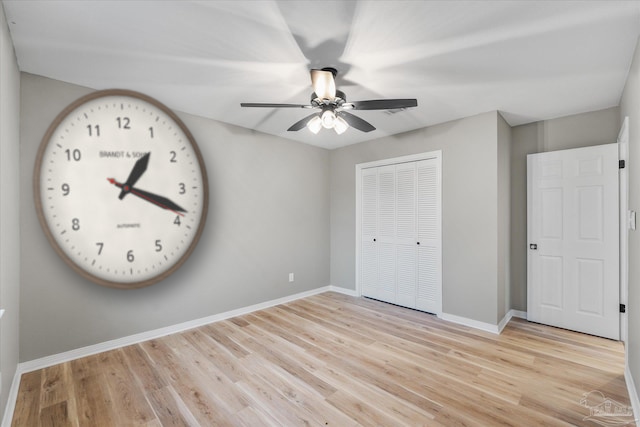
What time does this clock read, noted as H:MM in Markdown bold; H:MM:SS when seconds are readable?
**1:18:19**
